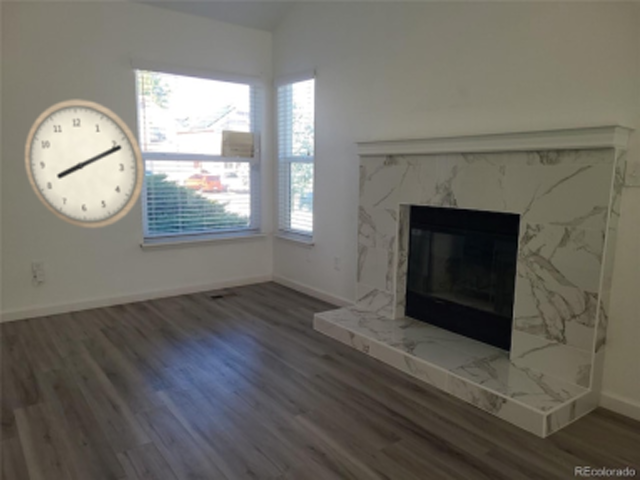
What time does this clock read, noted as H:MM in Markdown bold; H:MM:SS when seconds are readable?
**8:11**
